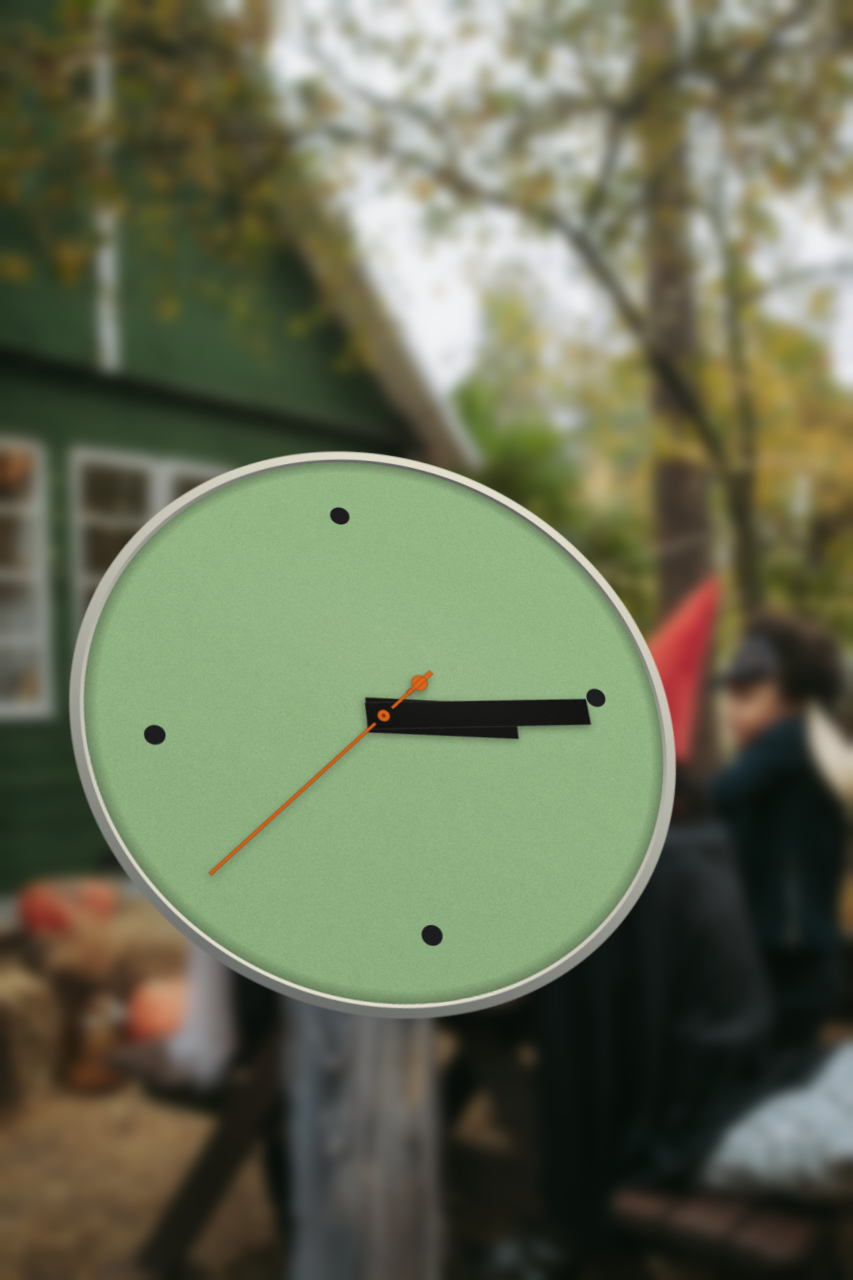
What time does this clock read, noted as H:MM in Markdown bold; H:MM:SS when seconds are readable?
**3:15:39**
